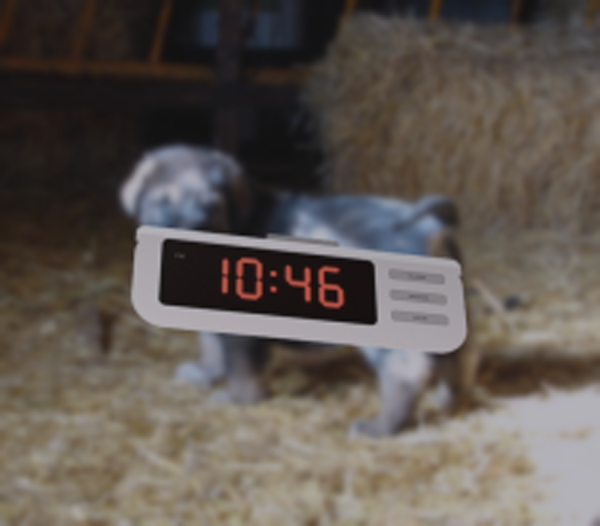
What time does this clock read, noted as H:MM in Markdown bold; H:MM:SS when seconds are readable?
**10:46**
